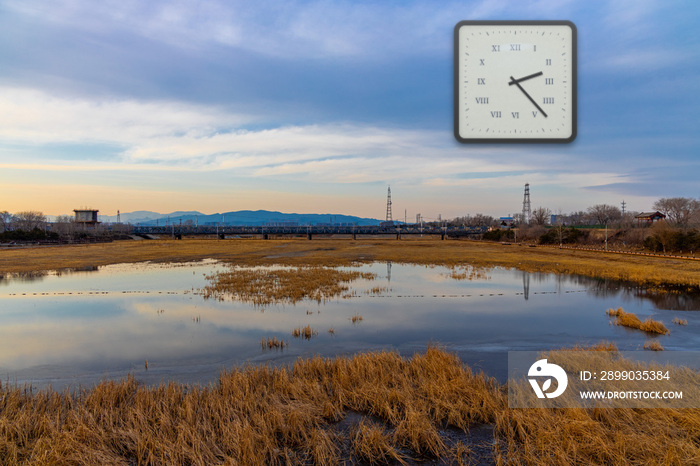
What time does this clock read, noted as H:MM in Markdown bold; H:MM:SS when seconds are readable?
**2:23**
